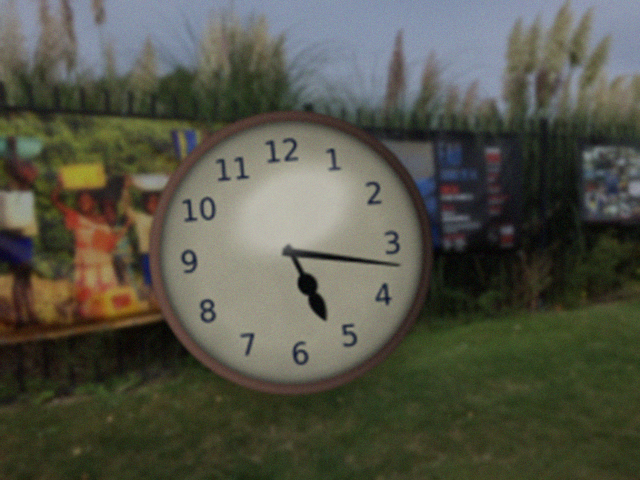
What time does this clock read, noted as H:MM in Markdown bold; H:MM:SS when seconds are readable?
**5:17**
